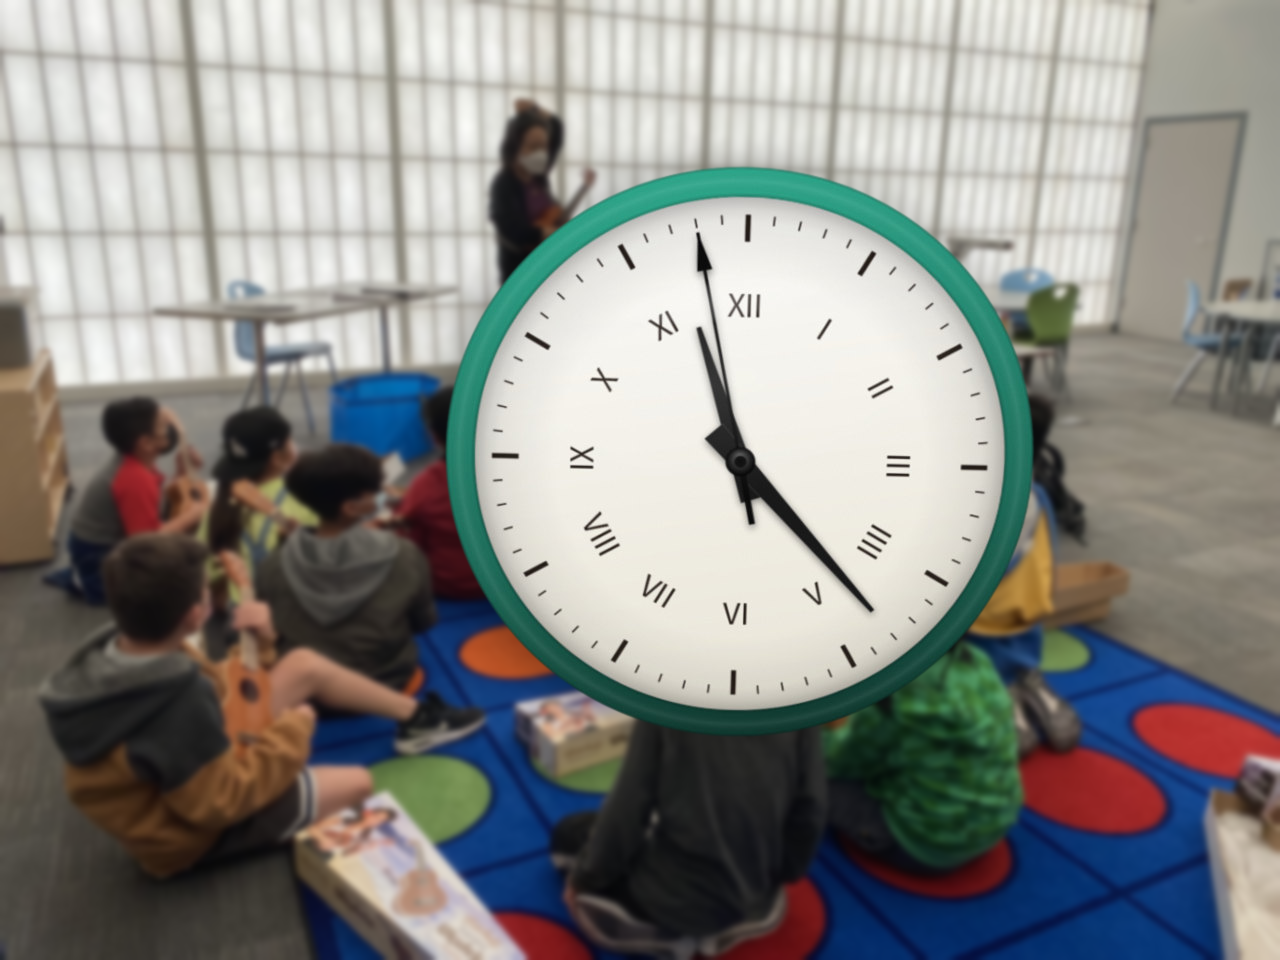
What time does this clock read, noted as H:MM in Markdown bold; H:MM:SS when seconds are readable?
**11:22:58**
